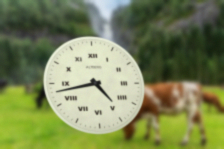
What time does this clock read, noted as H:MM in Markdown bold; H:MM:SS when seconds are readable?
**4:43**
